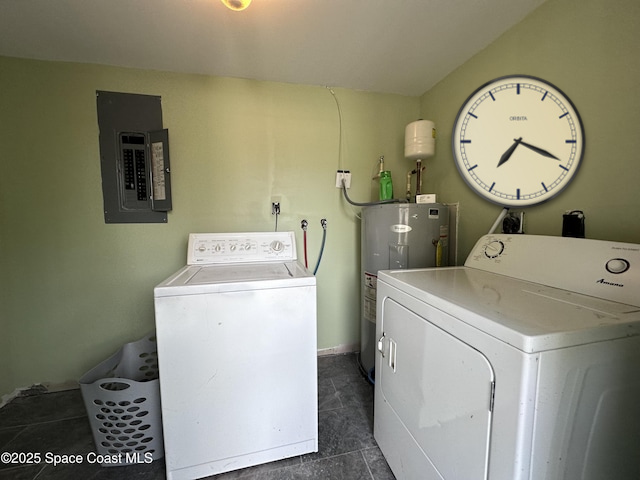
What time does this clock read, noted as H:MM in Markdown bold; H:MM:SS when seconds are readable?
**7:19**
